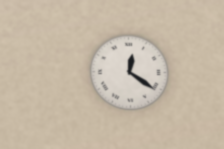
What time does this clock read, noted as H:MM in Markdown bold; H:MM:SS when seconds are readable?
**12:21**
